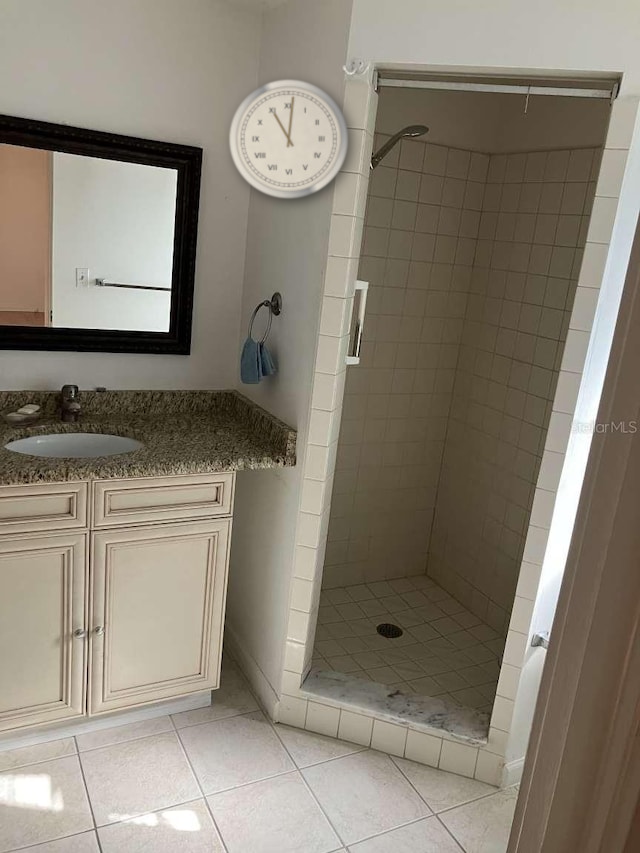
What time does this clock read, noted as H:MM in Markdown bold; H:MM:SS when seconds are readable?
**11:01**
